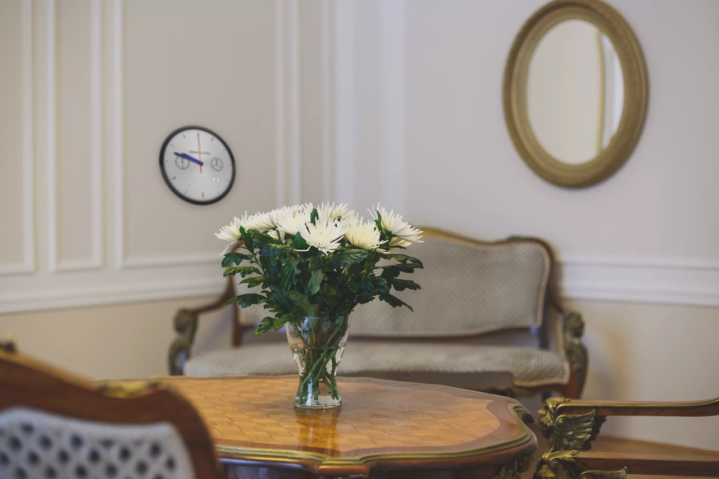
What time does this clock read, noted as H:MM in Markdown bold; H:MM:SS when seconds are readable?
**9:48**
